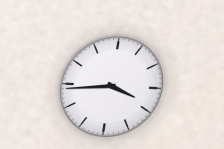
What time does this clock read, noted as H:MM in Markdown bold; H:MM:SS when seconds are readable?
**3:44**
